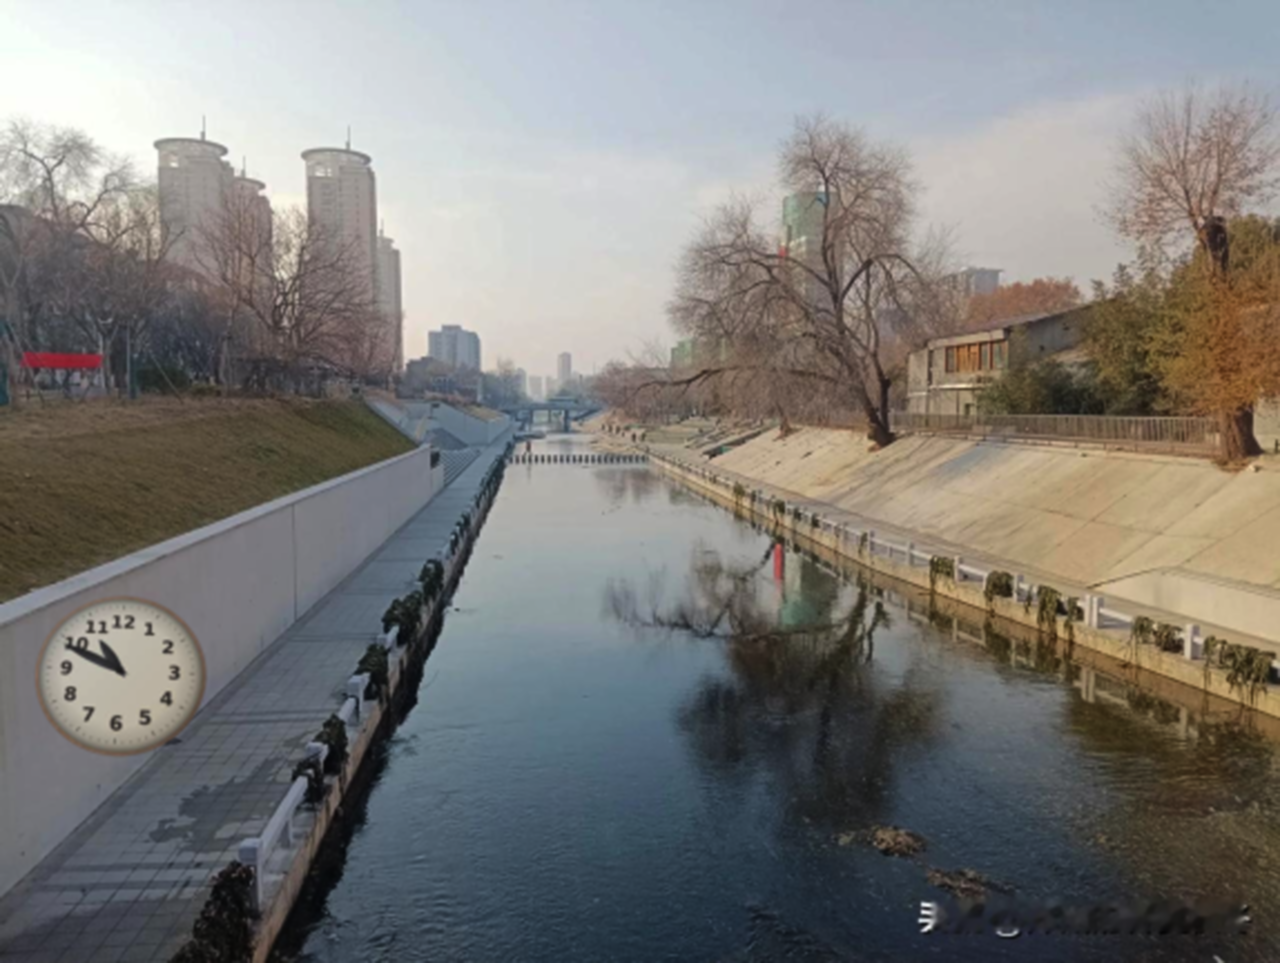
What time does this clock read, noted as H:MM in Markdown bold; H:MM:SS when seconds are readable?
**10:49**
